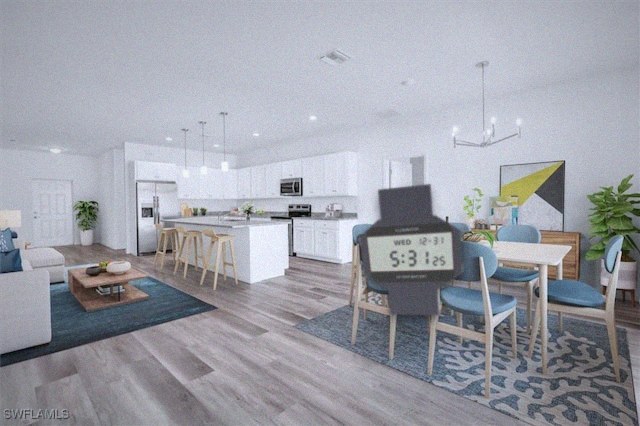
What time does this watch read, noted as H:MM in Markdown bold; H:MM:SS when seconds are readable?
**5:31**
